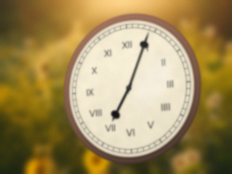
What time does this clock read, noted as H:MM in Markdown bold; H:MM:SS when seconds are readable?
**7:04**
